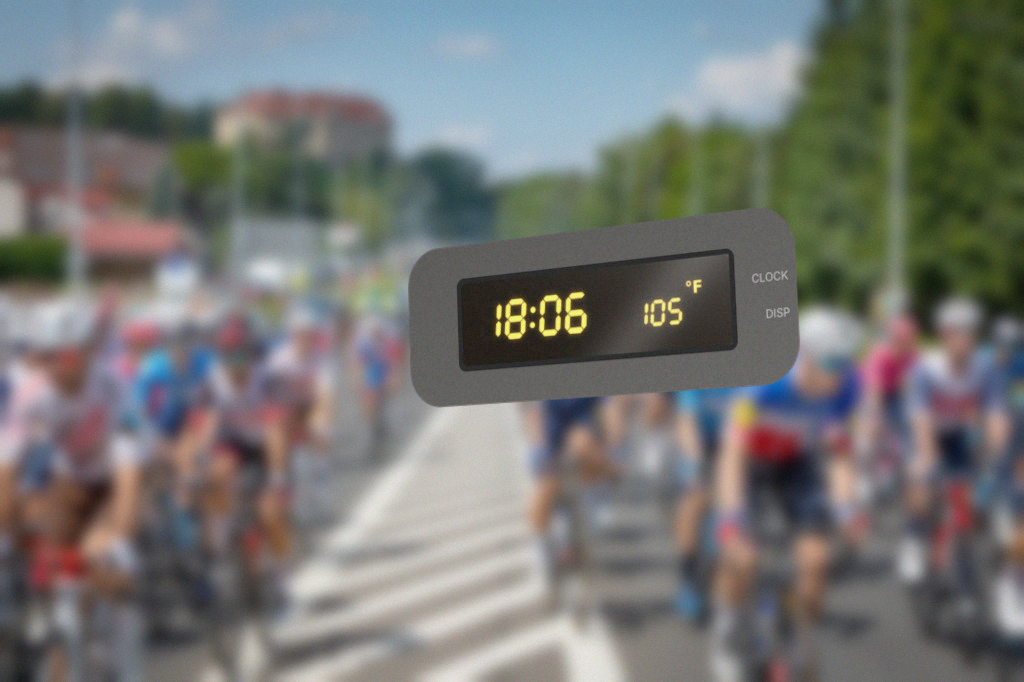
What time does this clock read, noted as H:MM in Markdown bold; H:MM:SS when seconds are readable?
**18:06**
